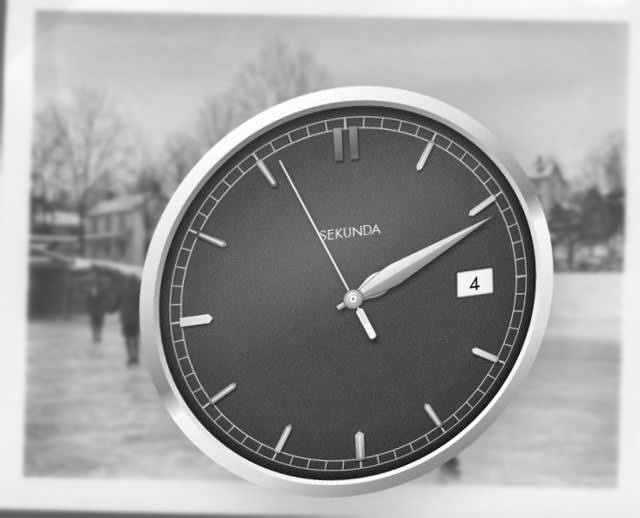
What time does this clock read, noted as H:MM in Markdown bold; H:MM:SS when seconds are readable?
**2:10:56**
